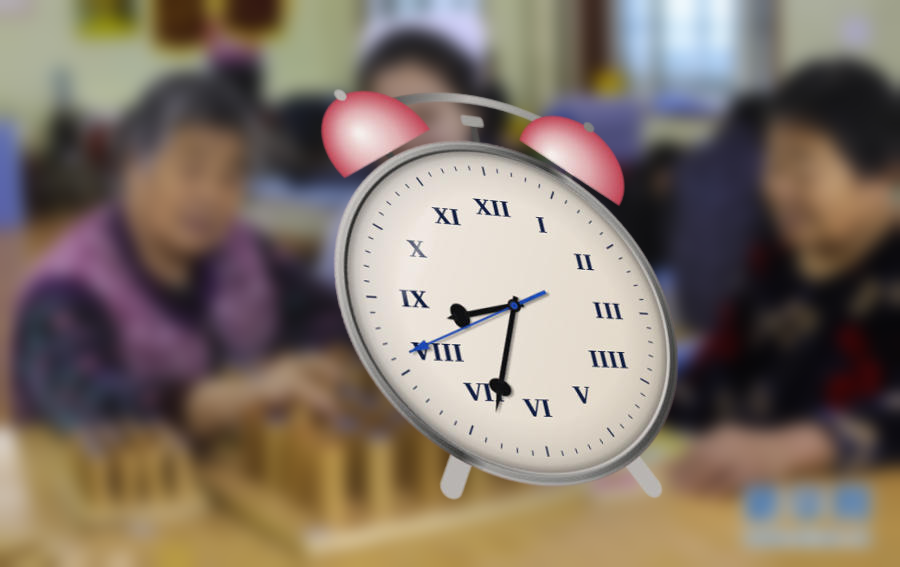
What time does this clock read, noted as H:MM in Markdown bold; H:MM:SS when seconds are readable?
**8:33:41**
